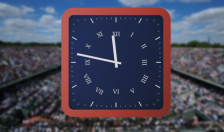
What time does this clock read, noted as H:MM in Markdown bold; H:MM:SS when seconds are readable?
**11:47**
